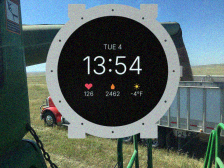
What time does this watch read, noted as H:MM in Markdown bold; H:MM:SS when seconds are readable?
**13:54**
